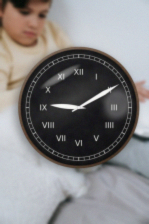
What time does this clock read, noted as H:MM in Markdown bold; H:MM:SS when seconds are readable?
**9:10**
